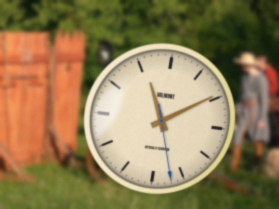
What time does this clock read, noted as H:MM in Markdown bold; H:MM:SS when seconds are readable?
**11:09:27**
